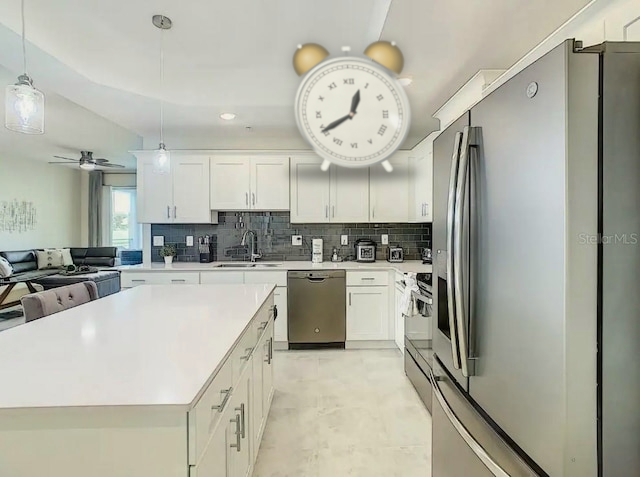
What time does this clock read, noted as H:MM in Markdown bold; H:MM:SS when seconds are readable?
**12:40**
